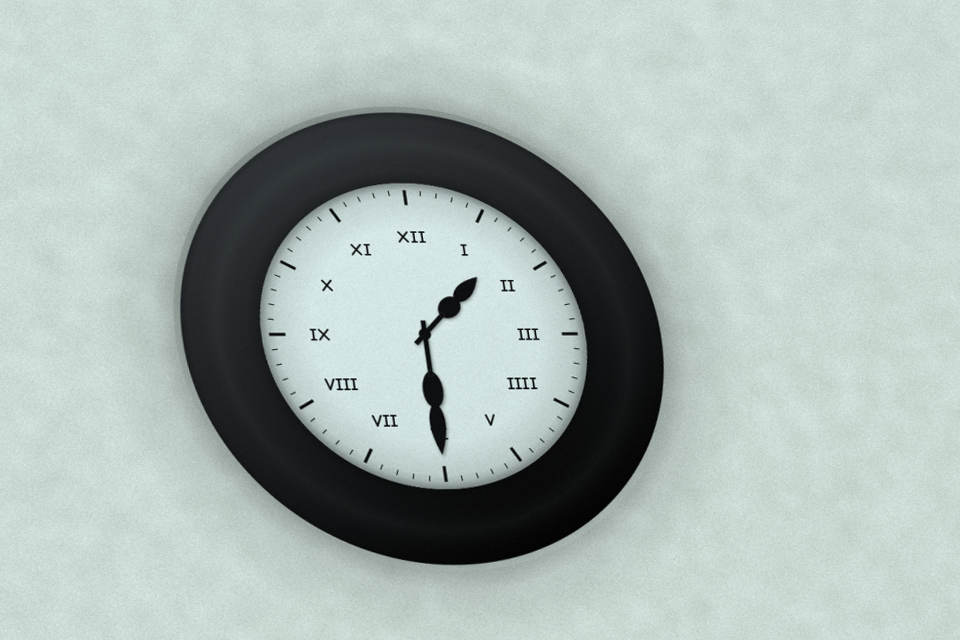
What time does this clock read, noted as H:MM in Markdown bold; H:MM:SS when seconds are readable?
**1:30**
